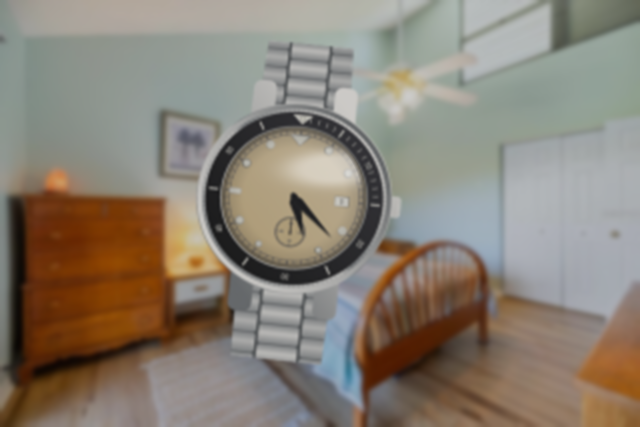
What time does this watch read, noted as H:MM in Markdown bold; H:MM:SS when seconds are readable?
**5:22**
